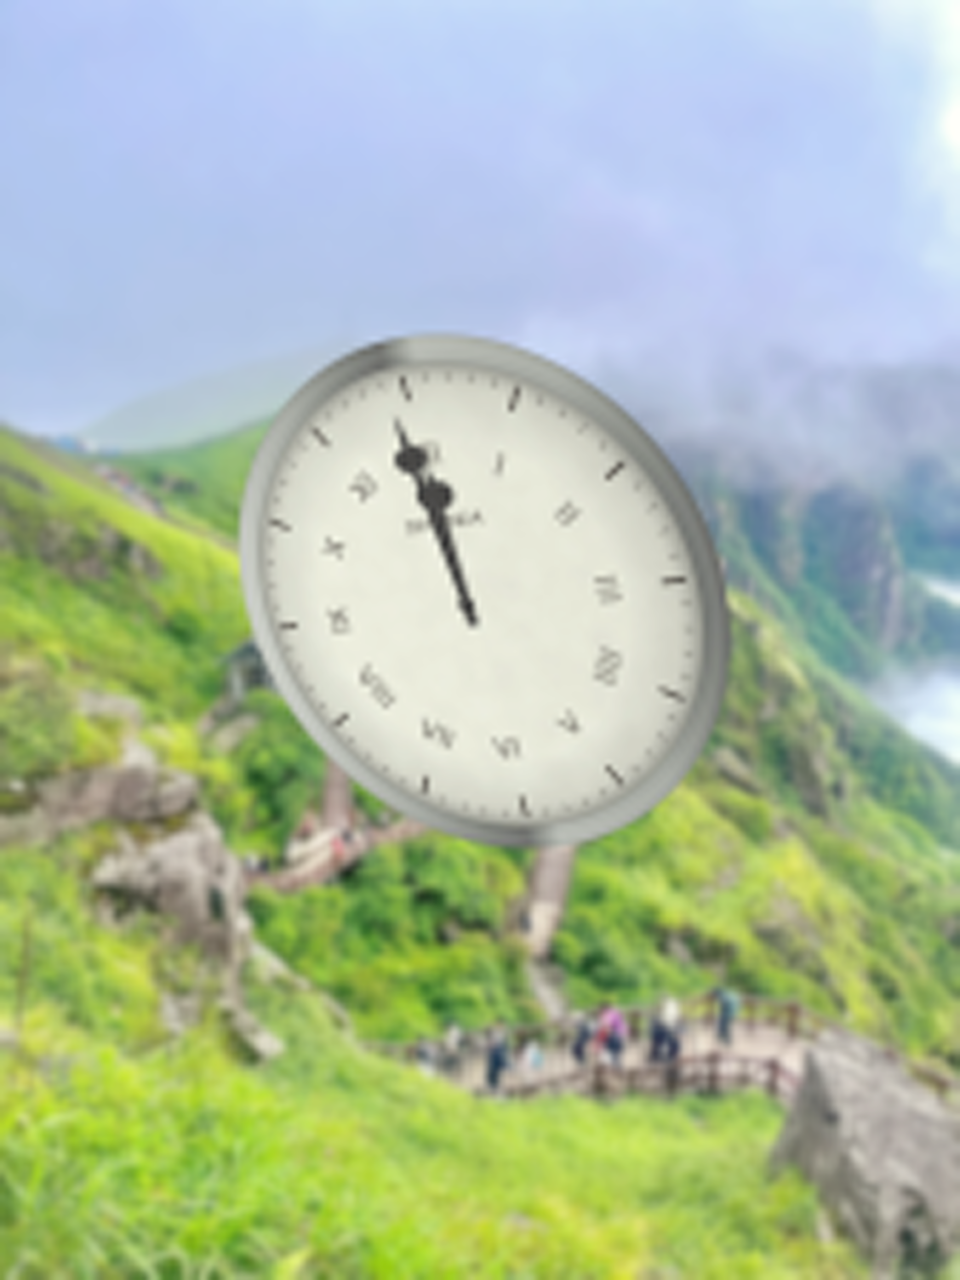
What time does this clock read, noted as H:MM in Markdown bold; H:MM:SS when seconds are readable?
**11:59**
